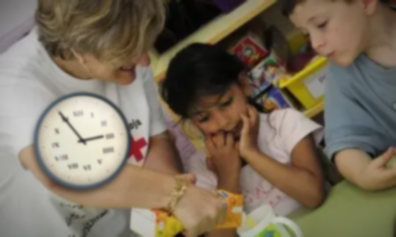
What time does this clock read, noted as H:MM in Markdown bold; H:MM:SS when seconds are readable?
**2:55**
